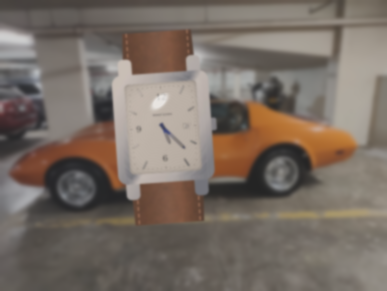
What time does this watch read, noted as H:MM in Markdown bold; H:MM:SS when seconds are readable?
**5:23**
